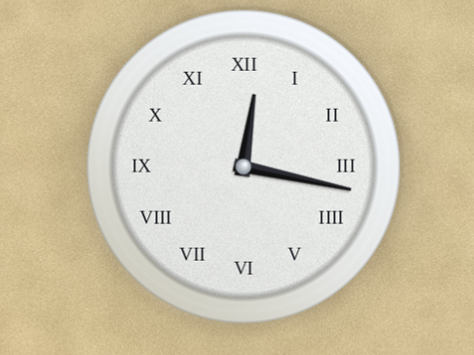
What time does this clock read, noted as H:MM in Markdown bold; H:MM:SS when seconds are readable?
**12:17**
